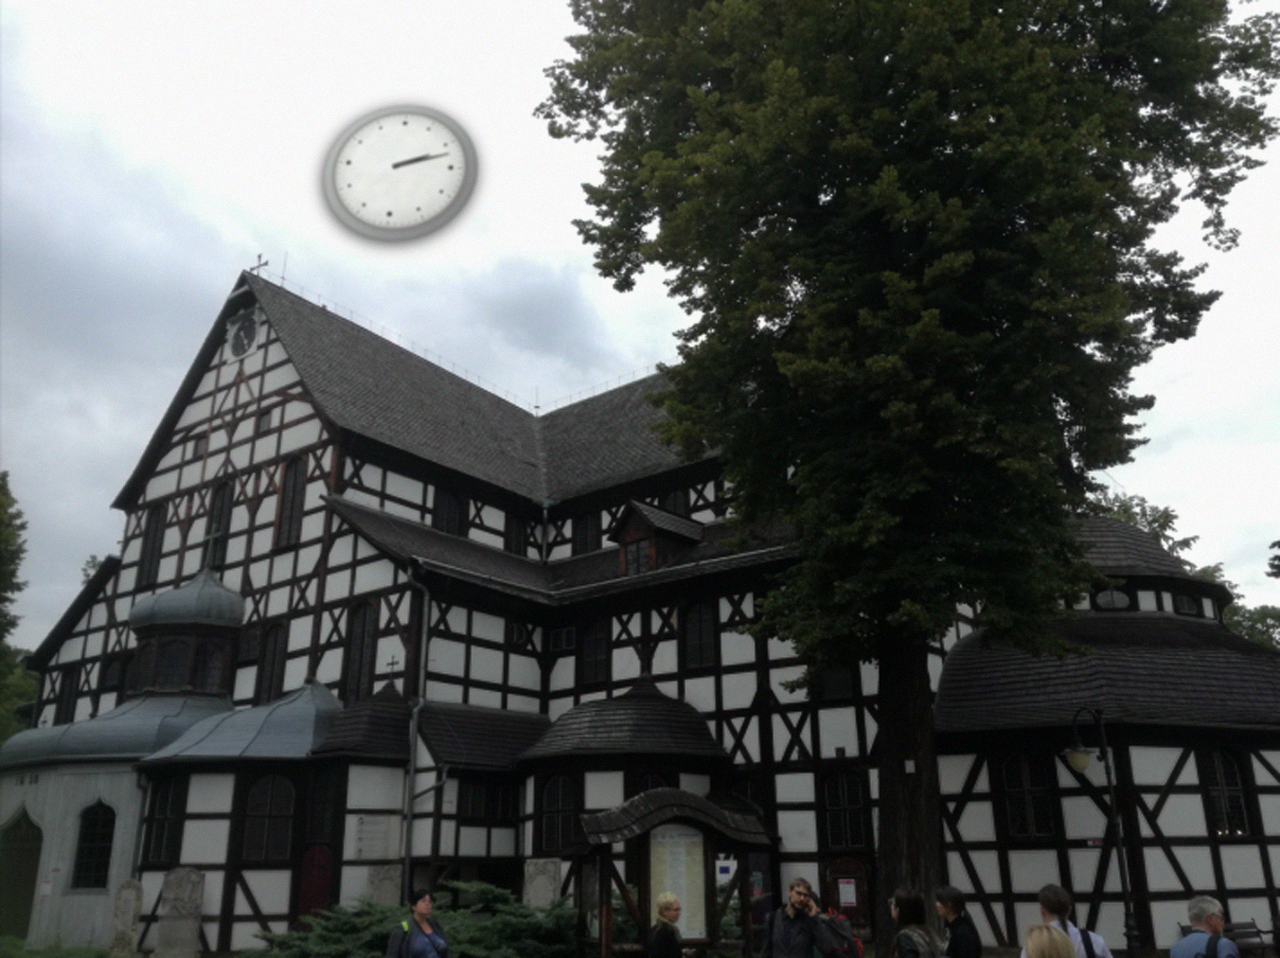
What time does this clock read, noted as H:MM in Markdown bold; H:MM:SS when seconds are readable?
**2:12**
